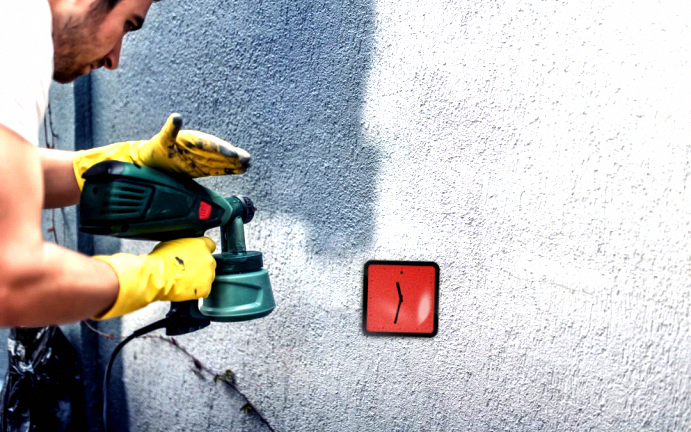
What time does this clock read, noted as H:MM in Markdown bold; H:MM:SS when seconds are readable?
**11:32**
